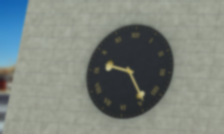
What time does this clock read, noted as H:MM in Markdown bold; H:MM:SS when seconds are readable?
**9:24**
